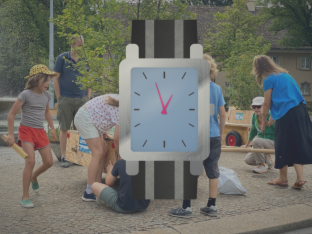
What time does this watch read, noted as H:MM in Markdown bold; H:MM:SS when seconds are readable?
**12:57**
